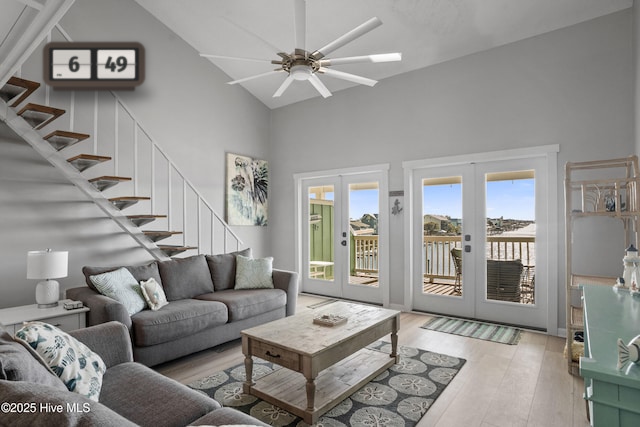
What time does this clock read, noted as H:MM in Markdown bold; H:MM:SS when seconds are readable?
**6:49**
